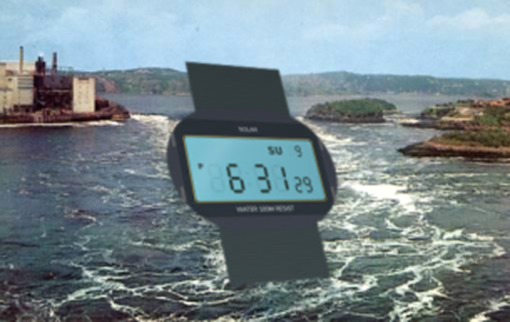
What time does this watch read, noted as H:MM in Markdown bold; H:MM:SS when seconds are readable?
**6:31:29**
